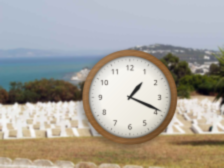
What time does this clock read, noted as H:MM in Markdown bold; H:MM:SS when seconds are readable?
**1:19**
